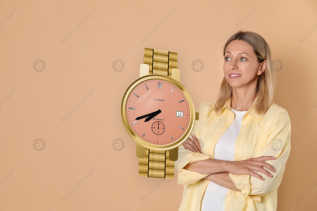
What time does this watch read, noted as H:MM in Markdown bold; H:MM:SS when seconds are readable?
**7:41**
